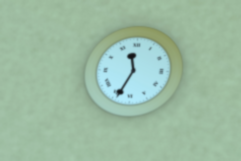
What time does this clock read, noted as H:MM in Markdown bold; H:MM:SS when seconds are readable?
**11:34**
